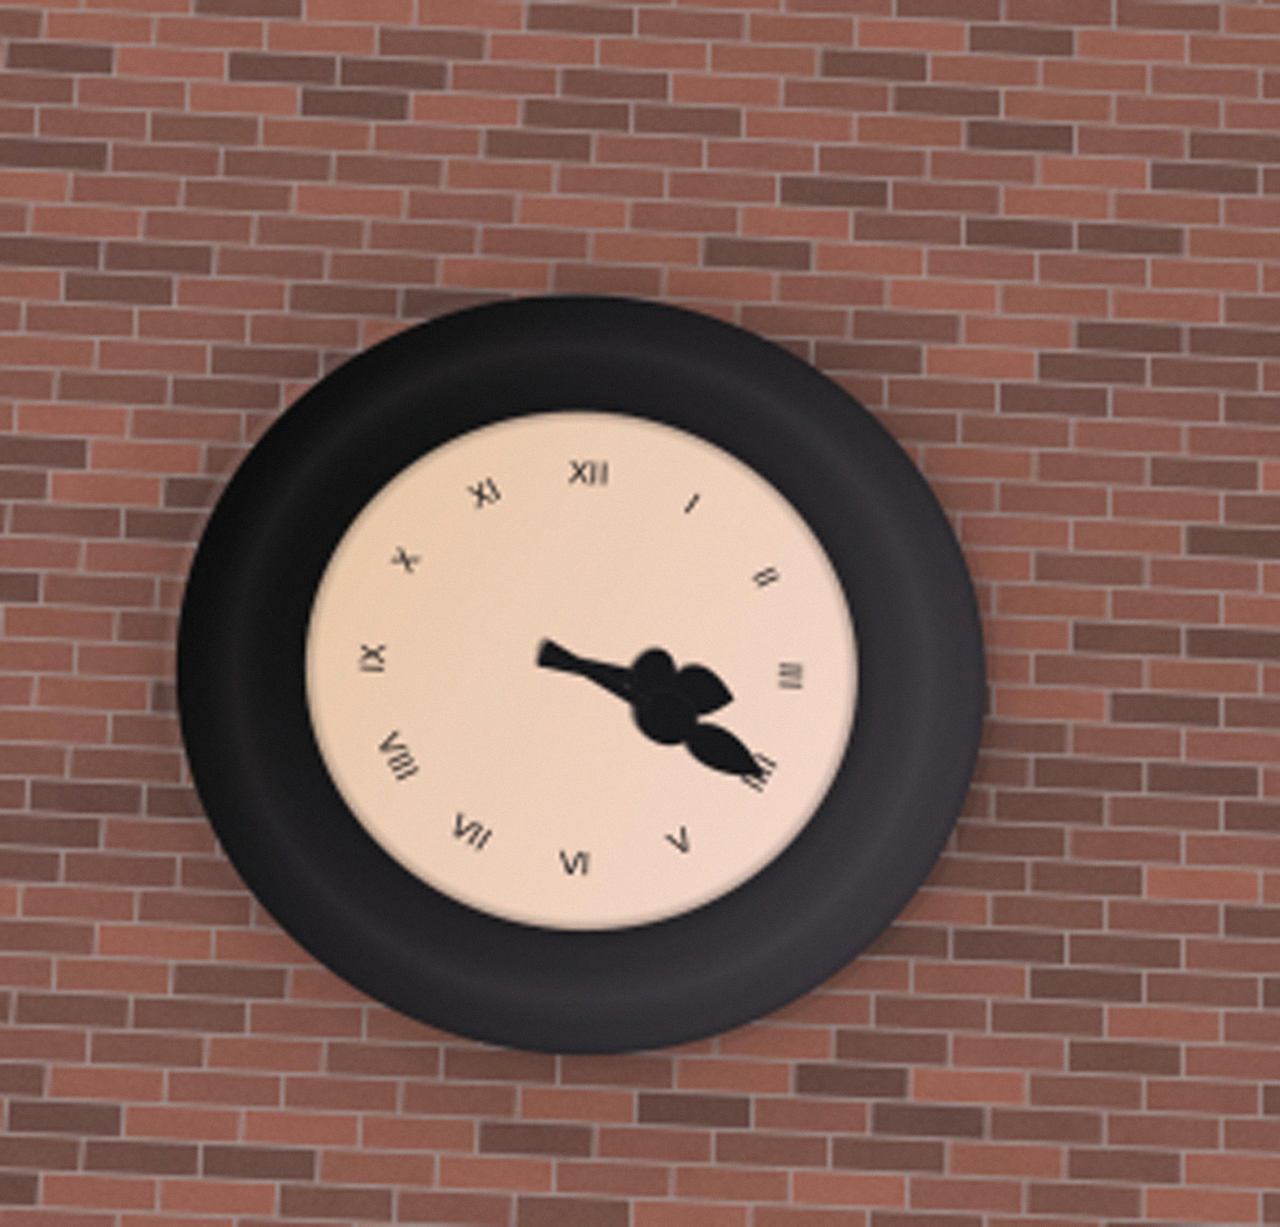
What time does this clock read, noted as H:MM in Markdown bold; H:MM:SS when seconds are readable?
**3:20**
